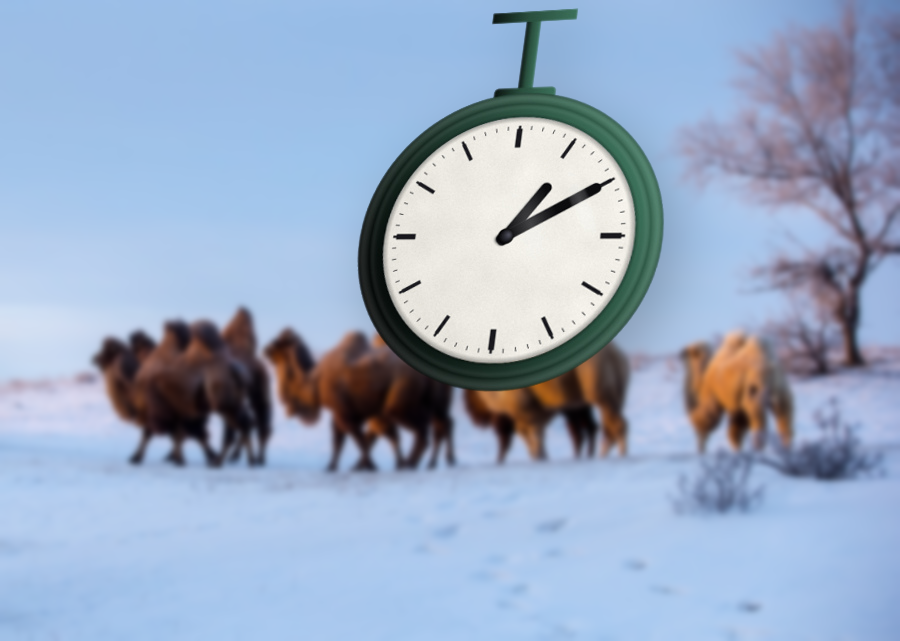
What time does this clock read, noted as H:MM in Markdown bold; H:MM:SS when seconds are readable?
**1:10**
